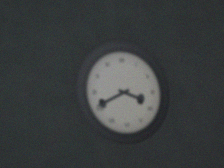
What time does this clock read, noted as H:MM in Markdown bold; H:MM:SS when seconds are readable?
**3:41**
